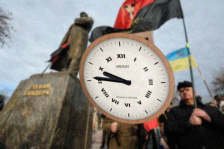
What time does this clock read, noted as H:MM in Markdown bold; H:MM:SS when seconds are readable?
**9:46**
